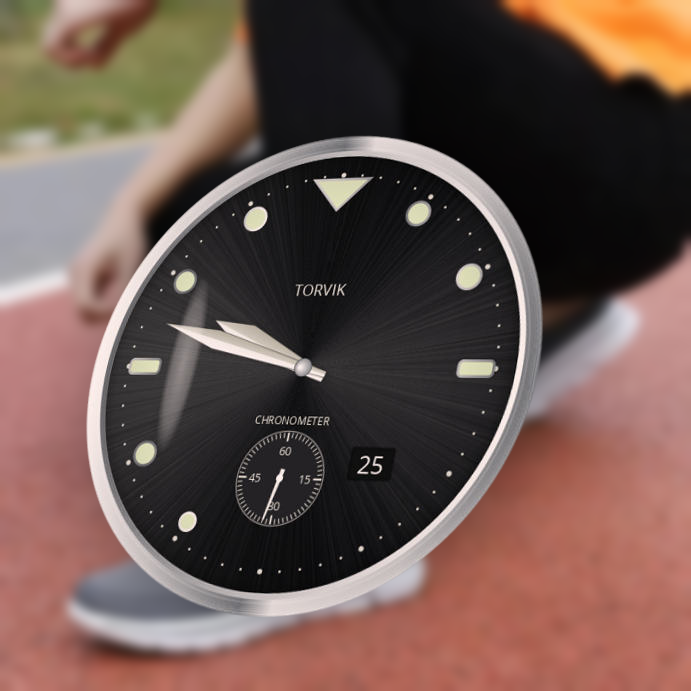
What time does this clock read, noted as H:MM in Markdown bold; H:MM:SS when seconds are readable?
**9:47:32**
